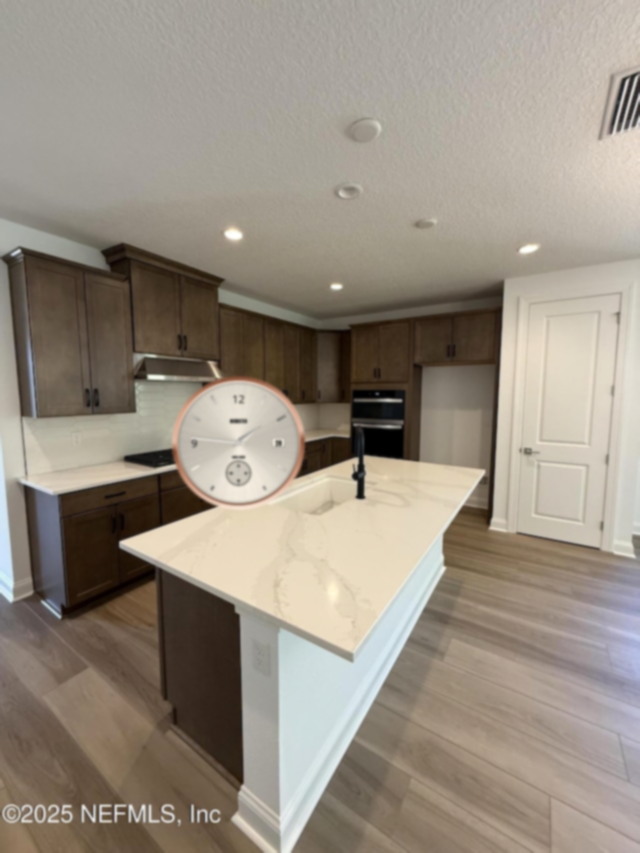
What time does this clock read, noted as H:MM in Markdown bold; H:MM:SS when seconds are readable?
**1:46**
